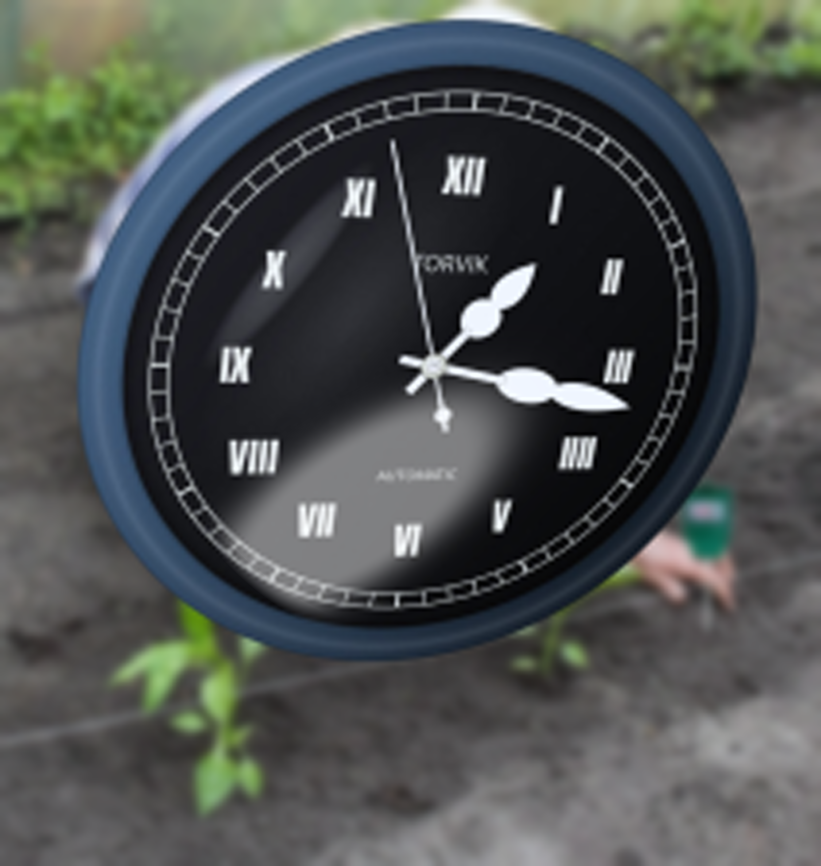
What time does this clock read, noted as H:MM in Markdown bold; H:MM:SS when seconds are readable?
**1:16:57**
